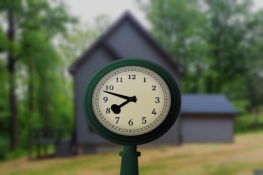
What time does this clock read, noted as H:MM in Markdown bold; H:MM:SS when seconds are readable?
**7:48**
